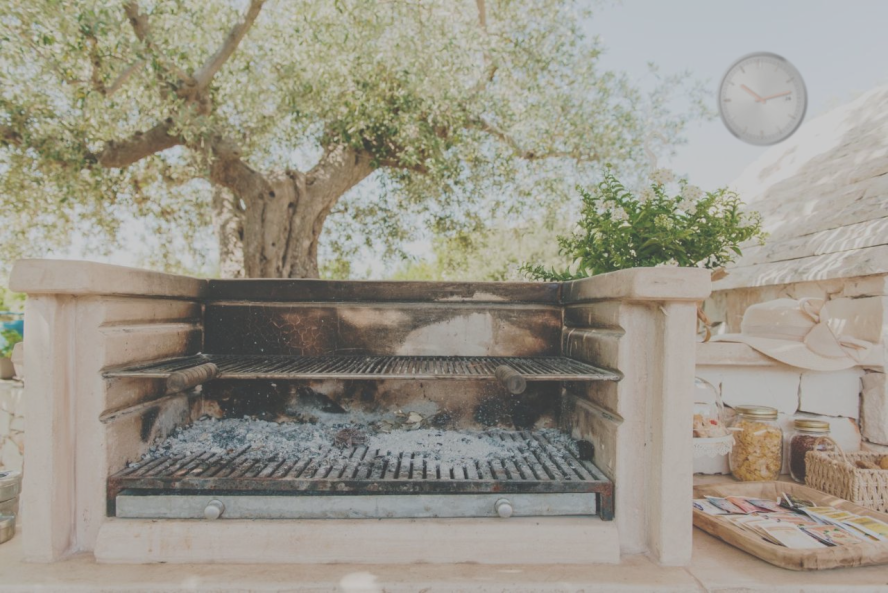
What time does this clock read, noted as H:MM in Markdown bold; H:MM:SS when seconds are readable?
**10:13**
